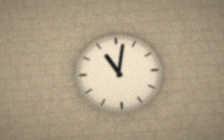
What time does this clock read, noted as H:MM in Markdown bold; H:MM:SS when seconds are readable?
**11:02**
